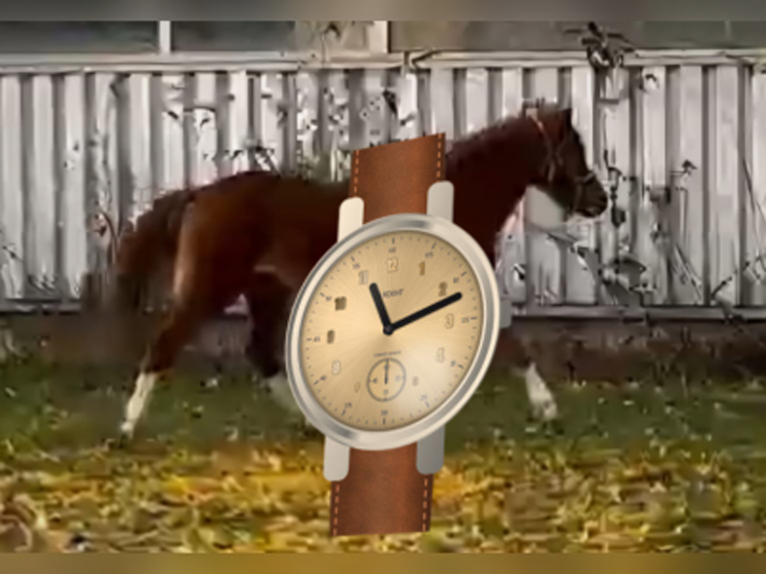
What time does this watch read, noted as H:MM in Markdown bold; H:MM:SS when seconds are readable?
**11:12**
